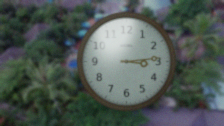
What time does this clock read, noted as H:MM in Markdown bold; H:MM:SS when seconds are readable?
**3:14**
